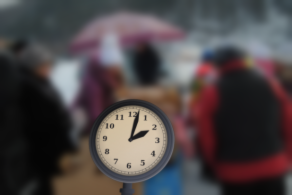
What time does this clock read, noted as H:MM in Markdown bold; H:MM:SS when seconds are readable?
**2:02**
